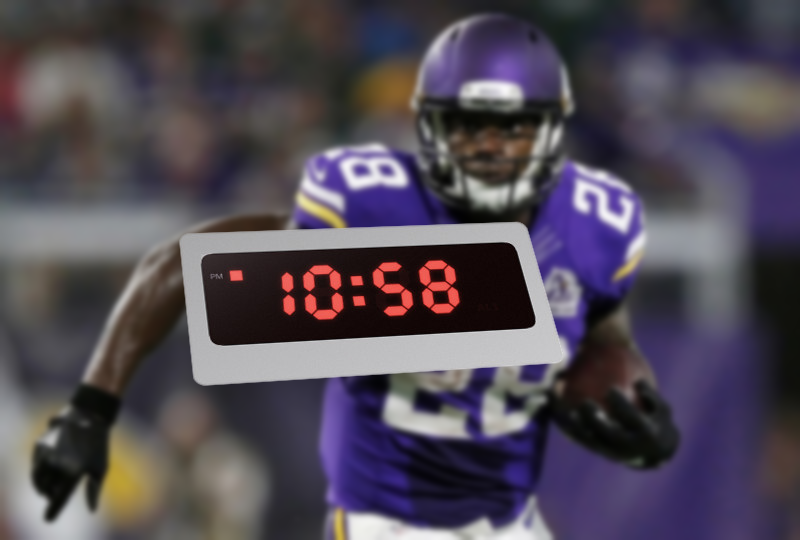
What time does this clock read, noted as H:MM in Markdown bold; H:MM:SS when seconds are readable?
**10:58**
